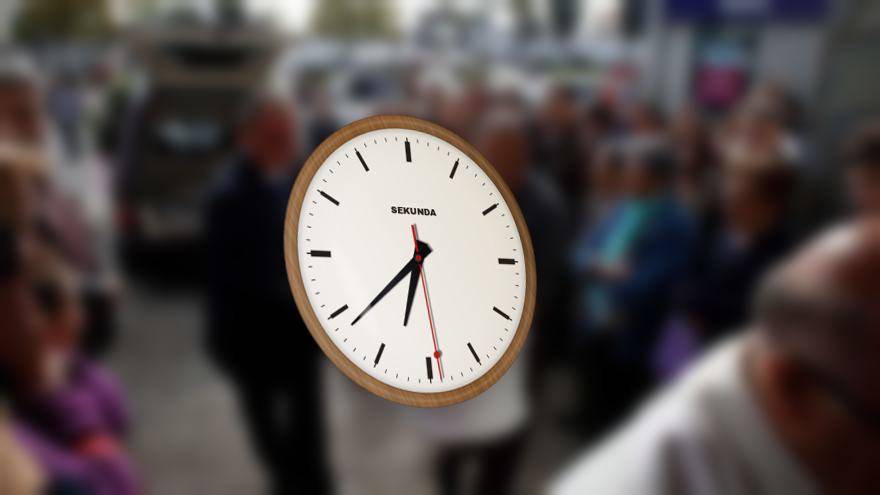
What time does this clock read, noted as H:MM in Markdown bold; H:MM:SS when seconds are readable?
**6:38:29**
